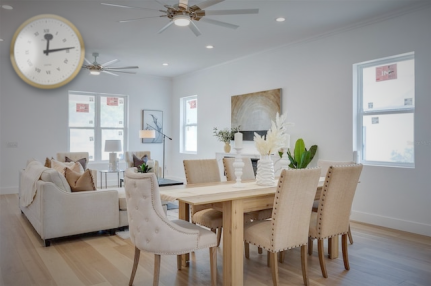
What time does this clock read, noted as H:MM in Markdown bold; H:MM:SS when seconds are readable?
**12:14**
